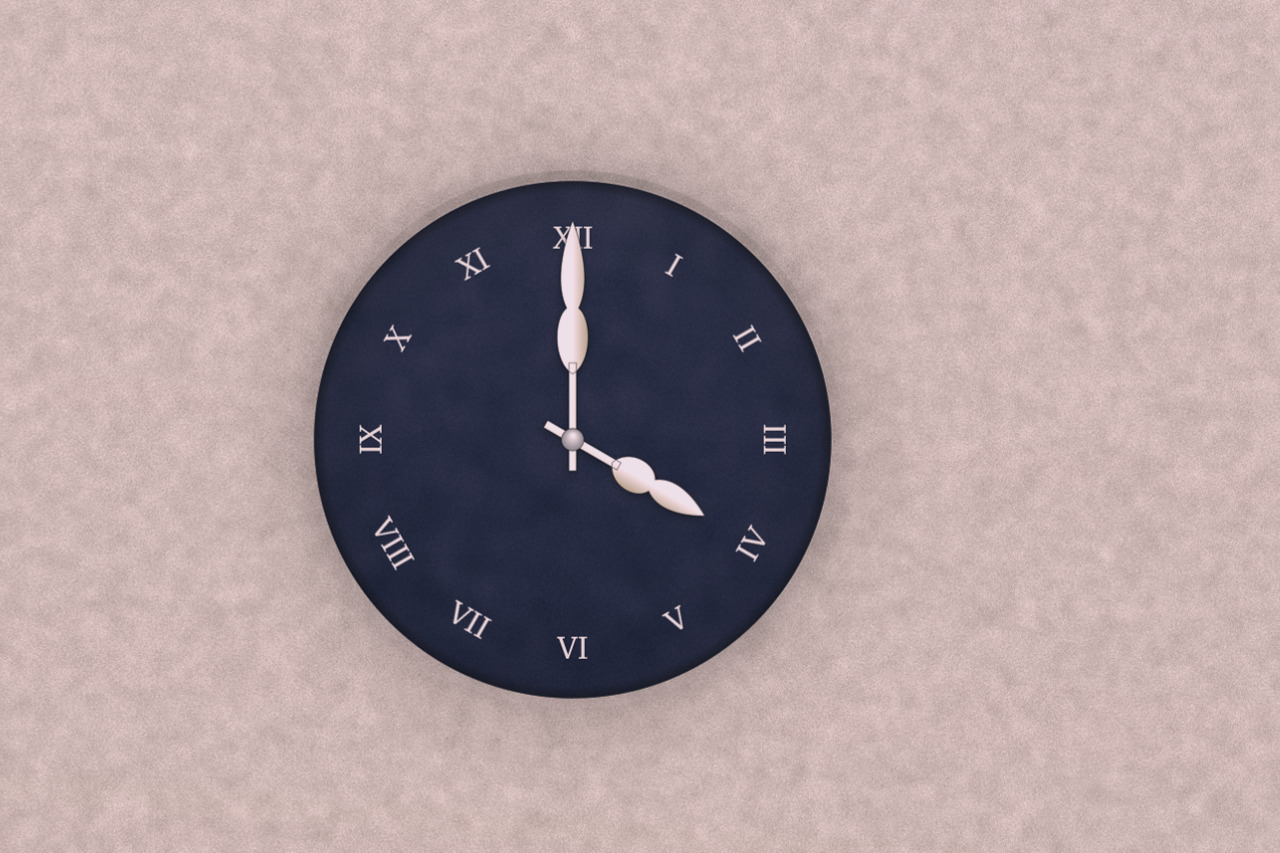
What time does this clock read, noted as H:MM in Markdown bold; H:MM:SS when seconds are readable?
**4:00**
